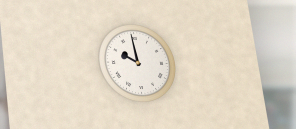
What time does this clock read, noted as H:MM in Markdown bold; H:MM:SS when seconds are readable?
**9:59**
